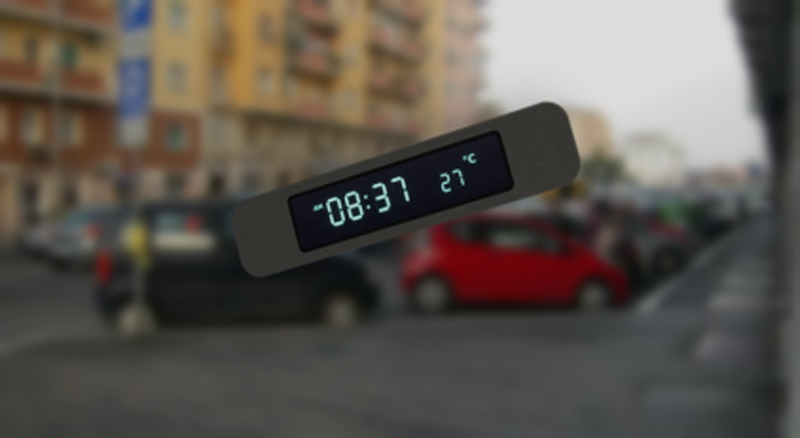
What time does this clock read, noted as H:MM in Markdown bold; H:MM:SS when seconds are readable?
**8:37**
